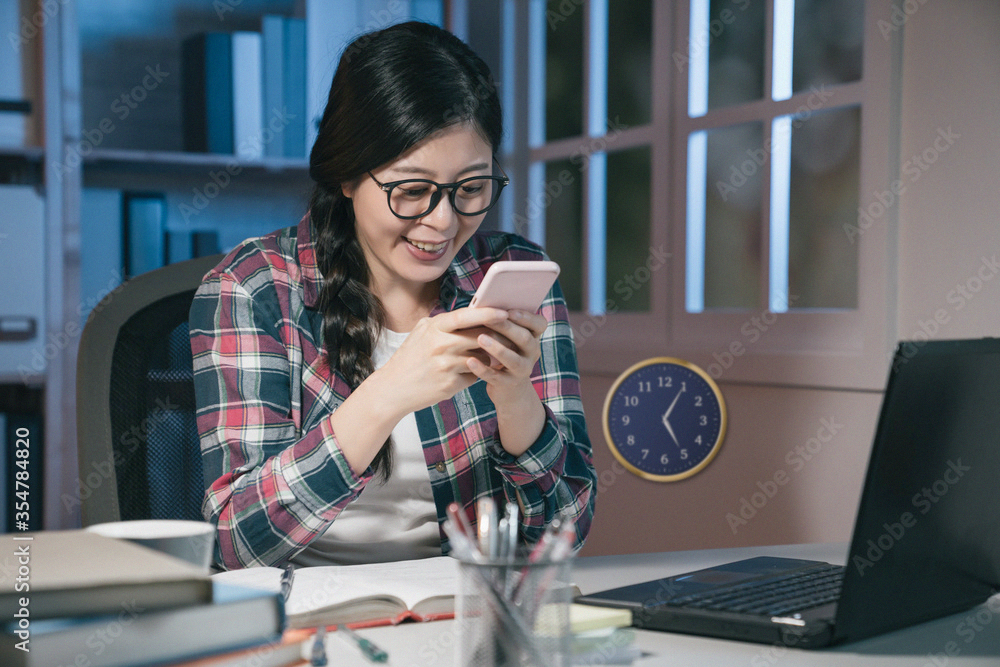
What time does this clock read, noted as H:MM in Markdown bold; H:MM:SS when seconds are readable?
**5:05**
